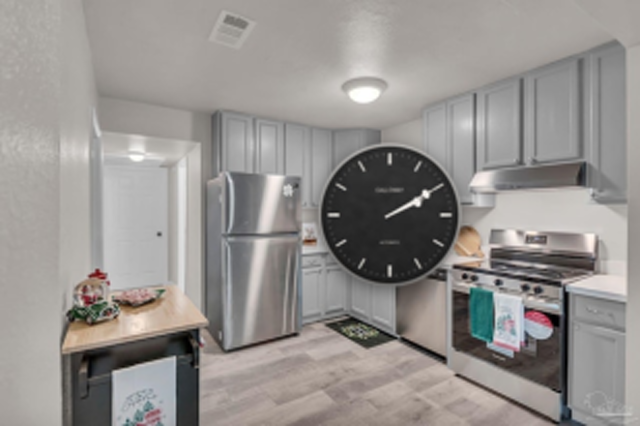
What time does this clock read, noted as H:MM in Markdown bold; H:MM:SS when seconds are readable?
**2:10**
